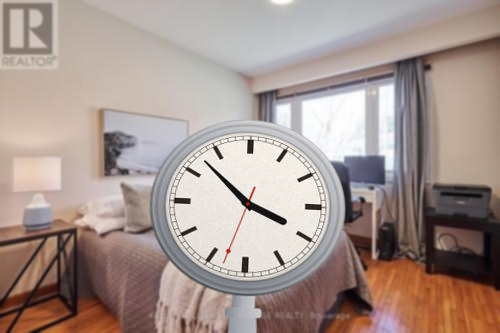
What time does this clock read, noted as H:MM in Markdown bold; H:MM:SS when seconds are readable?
**3:52:33**
